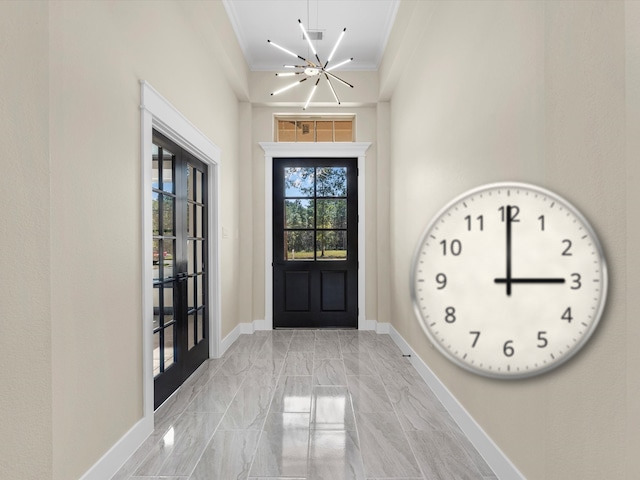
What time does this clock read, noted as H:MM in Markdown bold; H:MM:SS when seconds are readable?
**3:00**
